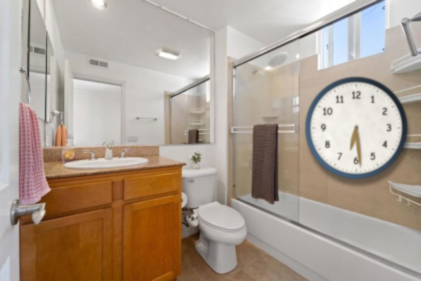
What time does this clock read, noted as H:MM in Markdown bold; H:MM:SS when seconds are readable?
**6:29**
